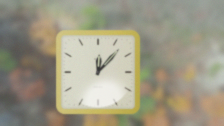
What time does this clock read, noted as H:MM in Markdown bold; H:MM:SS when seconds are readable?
**12:07**
